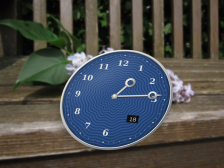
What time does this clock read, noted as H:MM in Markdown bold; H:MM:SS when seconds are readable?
**1:14**
